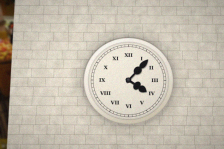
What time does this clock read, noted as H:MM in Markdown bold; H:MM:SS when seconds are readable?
**4:07**
